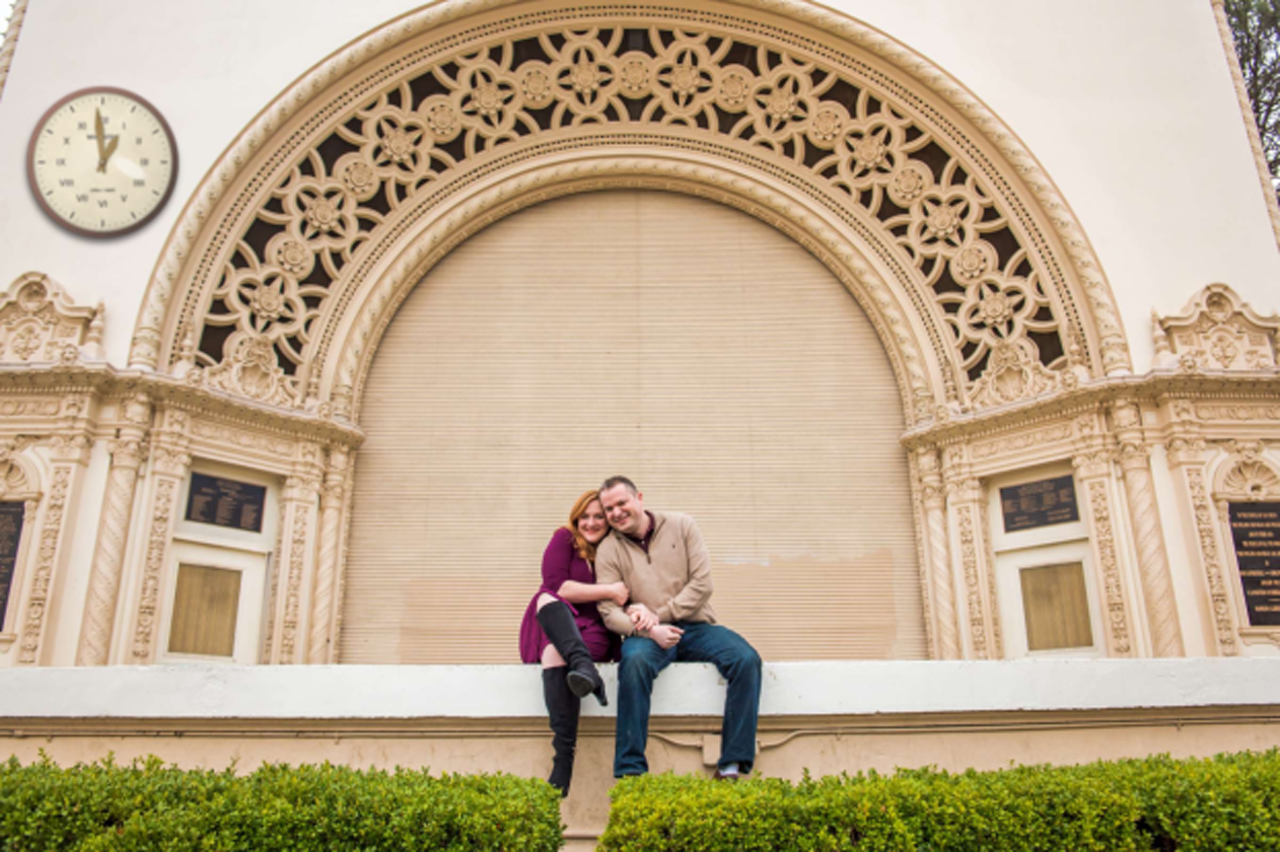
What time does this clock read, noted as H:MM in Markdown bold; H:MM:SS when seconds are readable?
**12:59**
